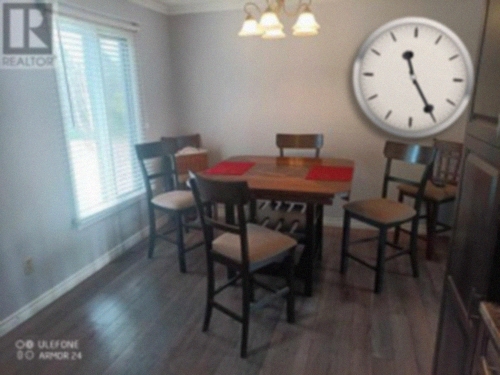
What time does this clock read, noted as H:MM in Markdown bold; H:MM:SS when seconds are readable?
**11:25**
